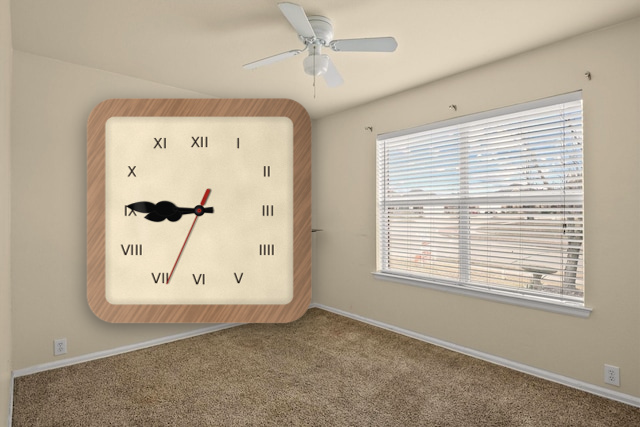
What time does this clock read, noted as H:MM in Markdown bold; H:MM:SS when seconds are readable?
**8:45:34**
